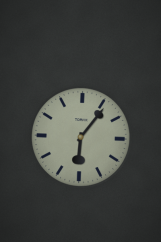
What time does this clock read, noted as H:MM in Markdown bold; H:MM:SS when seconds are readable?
**6:06**
